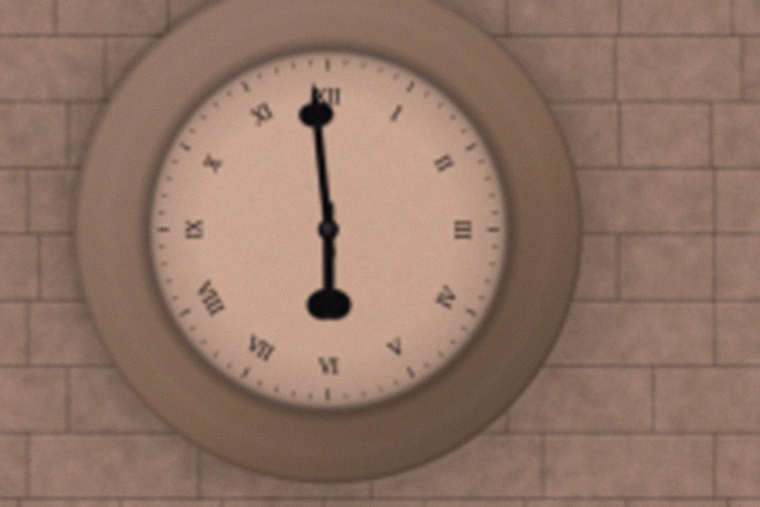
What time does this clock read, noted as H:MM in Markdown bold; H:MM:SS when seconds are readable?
**5:59**
